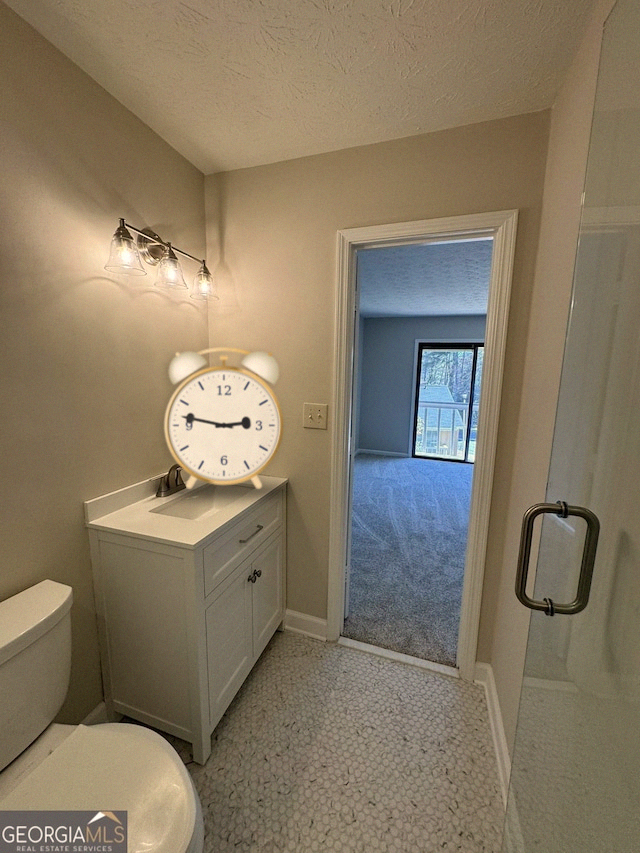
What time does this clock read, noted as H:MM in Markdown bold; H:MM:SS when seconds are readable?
**2:47**
